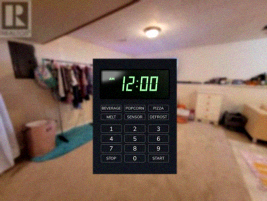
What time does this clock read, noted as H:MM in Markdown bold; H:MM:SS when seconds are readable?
**12:00**
